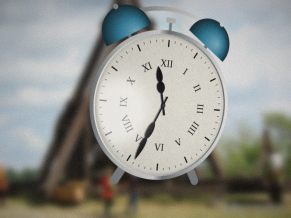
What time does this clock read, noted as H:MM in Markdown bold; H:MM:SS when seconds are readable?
**11:34**
